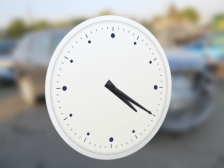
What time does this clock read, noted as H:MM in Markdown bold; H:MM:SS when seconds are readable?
**4:20**
